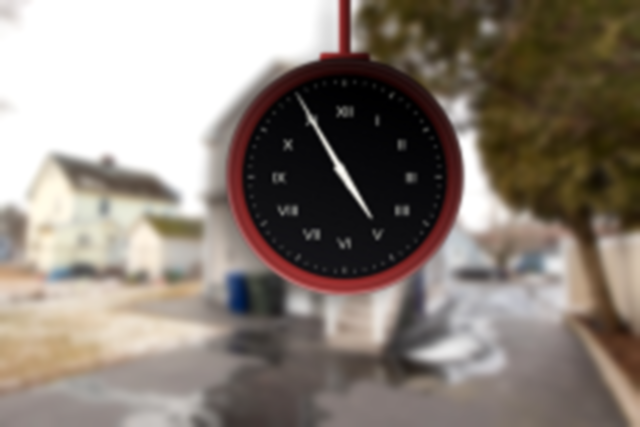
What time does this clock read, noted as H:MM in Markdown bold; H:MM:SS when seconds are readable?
**4:55**
